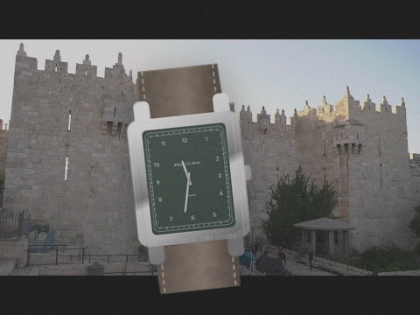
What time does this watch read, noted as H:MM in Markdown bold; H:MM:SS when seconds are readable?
**11:32**
